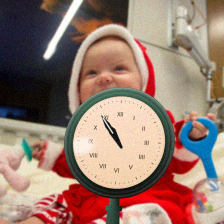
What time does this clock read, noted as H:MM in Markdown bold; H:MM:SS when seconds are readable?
**10:54**
